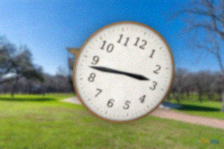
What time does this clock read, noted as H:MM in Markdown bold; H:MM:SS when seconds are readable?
**2:43**
